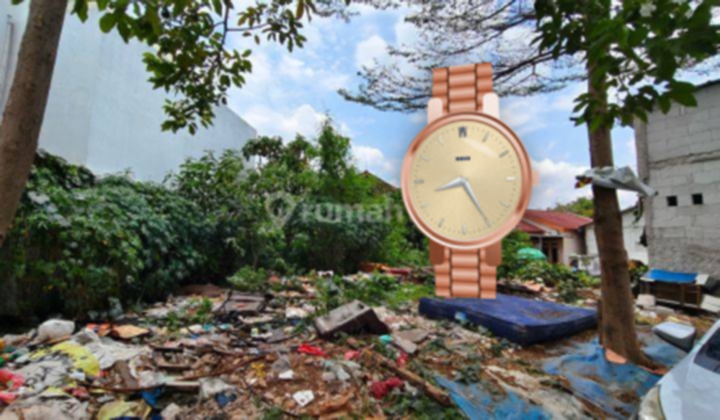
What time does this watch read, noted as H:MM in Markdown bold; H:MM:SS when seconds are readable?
**8:25**
